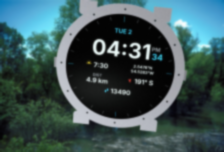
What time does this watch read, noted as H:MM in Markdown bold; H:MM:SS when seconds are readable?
**4:31**
